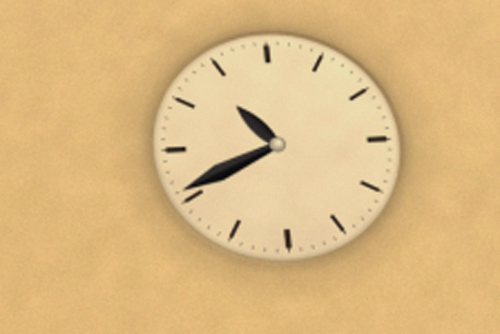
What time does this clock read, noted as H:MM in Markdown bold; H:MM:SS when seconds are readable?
**10:41**
